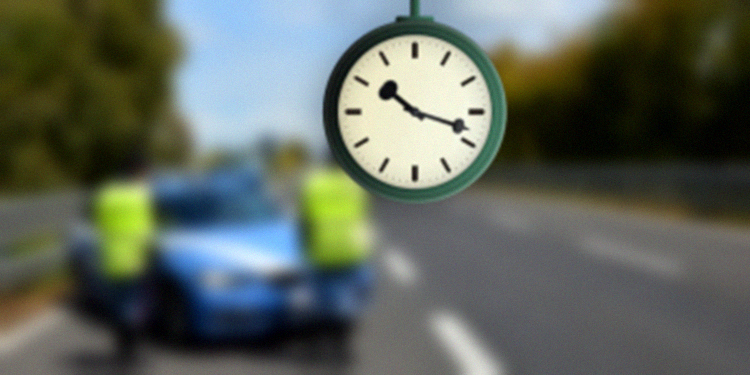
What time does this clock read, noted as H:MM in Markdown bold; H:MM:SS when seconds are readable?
**10:18**
